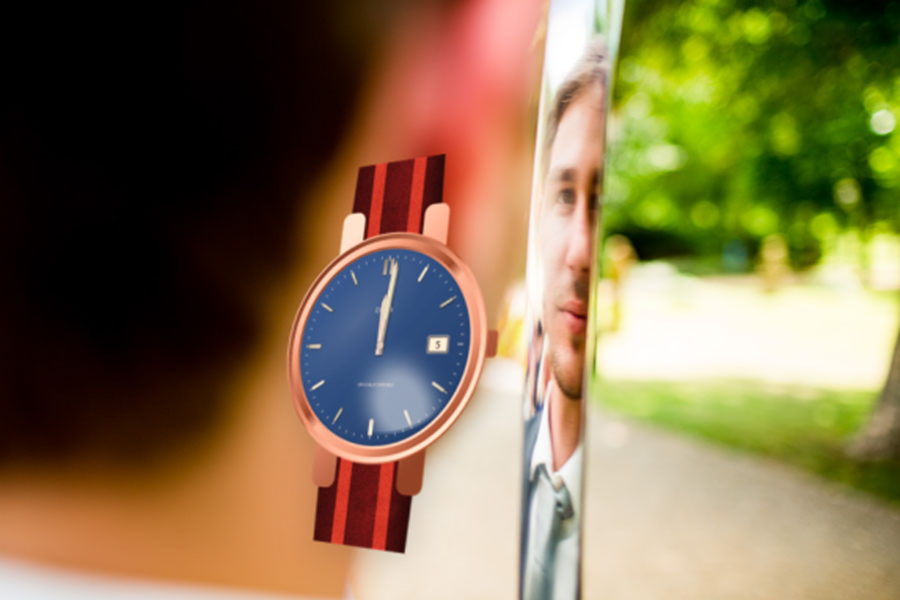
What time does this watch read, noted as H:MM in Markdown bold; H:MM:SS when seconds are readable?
**12:01**
